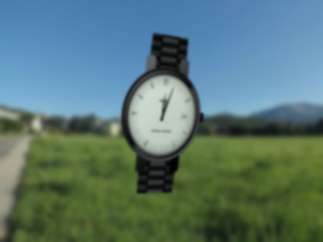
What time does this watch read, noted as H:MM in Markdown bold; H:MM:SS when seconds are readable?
**12:03**
